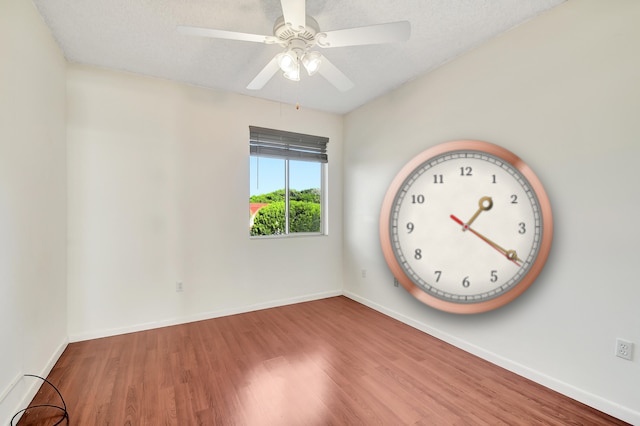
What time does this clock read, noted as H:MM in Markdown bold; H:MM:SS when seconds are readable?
**1:20:21**
